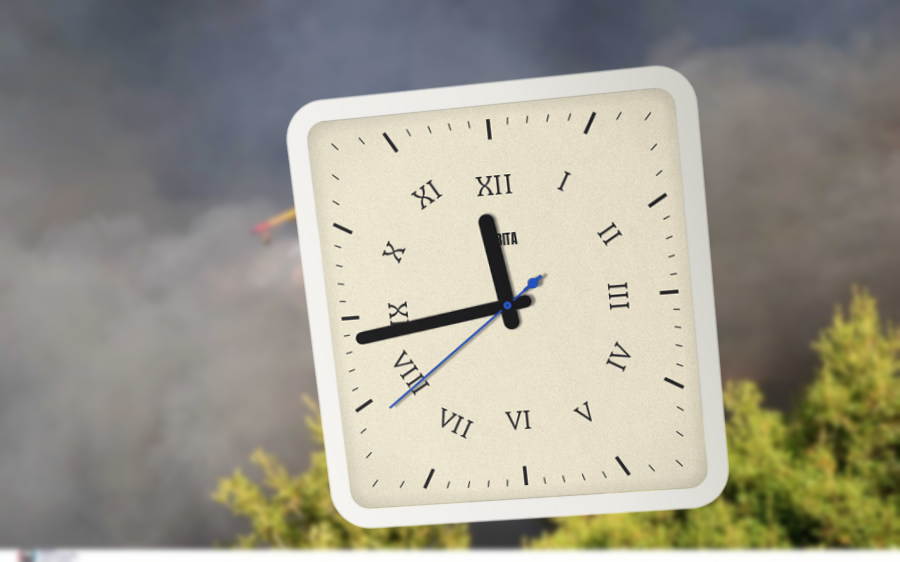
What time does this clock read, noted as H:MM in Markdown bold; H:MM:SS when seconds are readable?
**11:43:39**
